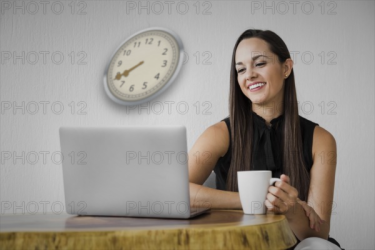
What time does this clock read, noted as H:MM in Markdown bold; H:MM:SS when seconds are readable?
**7:39**
